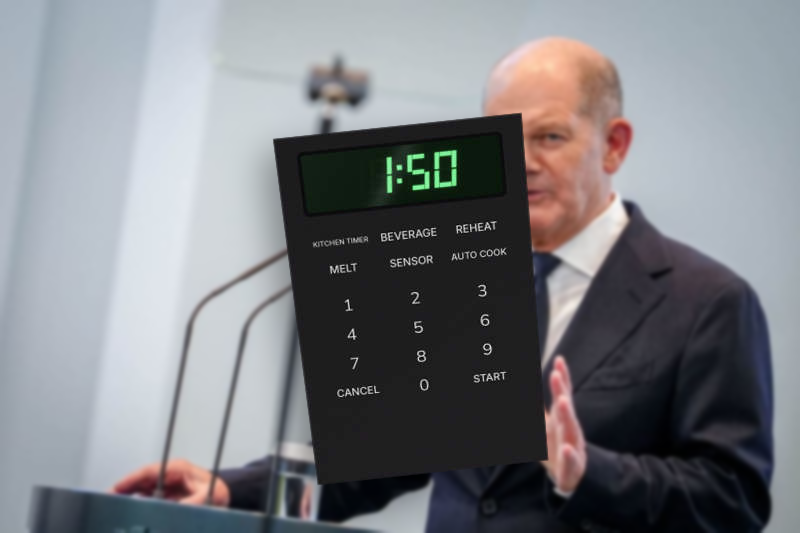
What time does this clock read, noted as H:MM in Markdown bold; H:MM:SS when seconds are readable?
**1:50**
